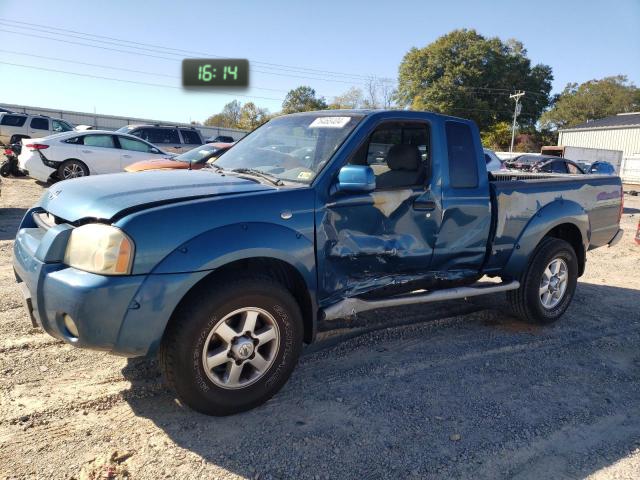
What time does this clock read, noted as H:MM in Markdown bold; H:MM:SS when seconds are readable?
**16:14**
